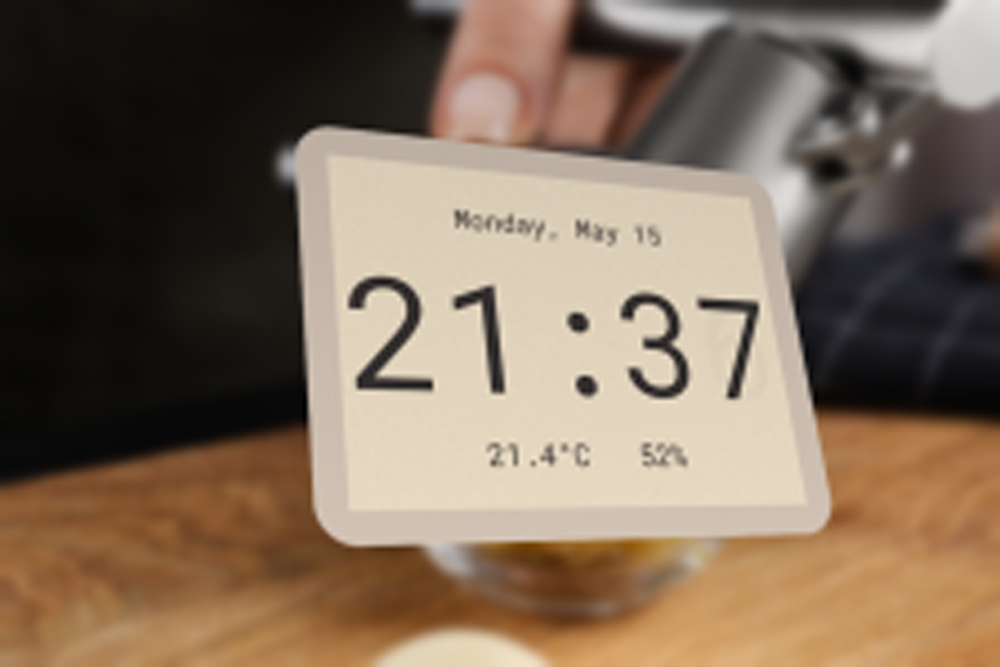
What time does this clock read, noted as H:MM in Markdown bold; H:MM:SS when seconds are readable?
**21:37**
